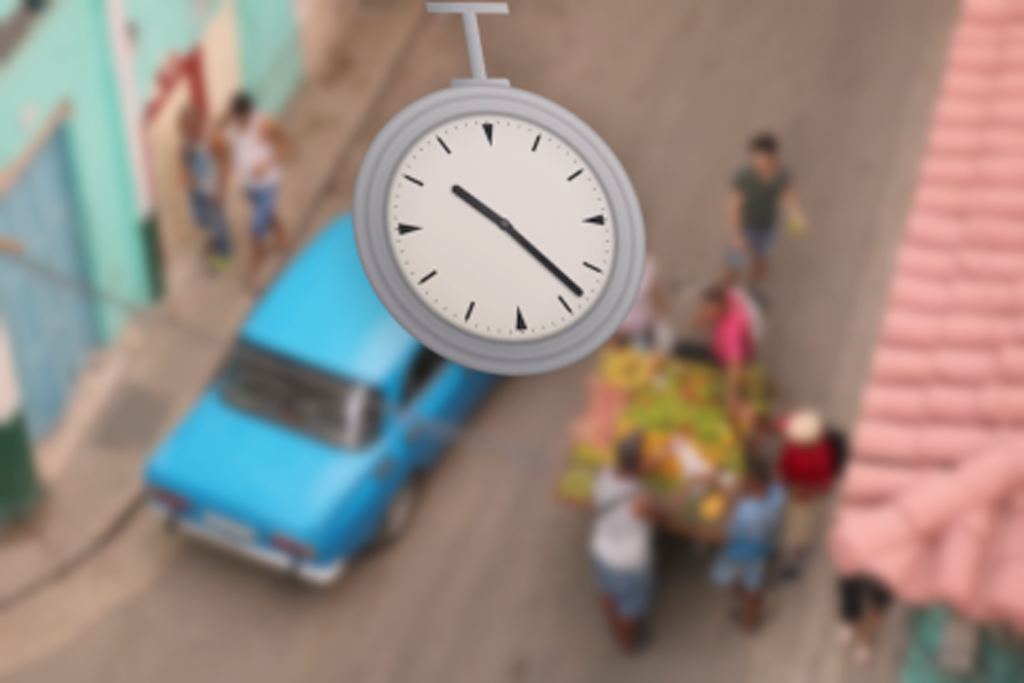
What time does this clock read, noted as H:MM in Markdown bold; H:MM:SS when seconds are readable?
**10:23**
